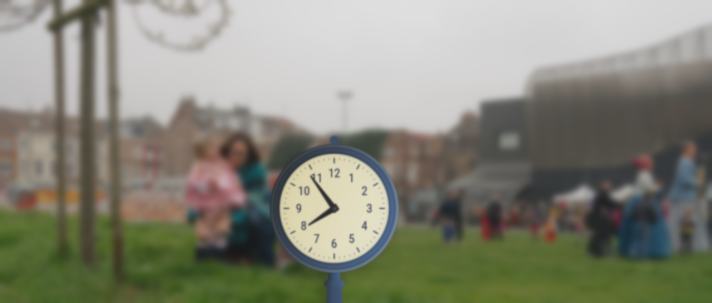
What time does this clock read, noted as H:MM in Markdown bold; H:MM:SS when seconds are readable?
**7:54**
